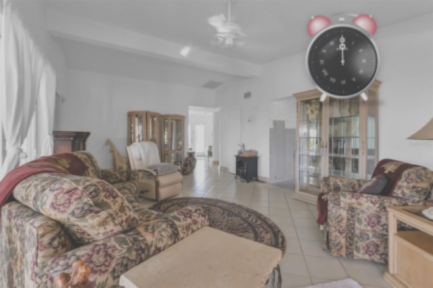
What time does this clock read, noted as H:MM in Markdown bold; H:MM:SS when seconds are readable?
**12:00**
